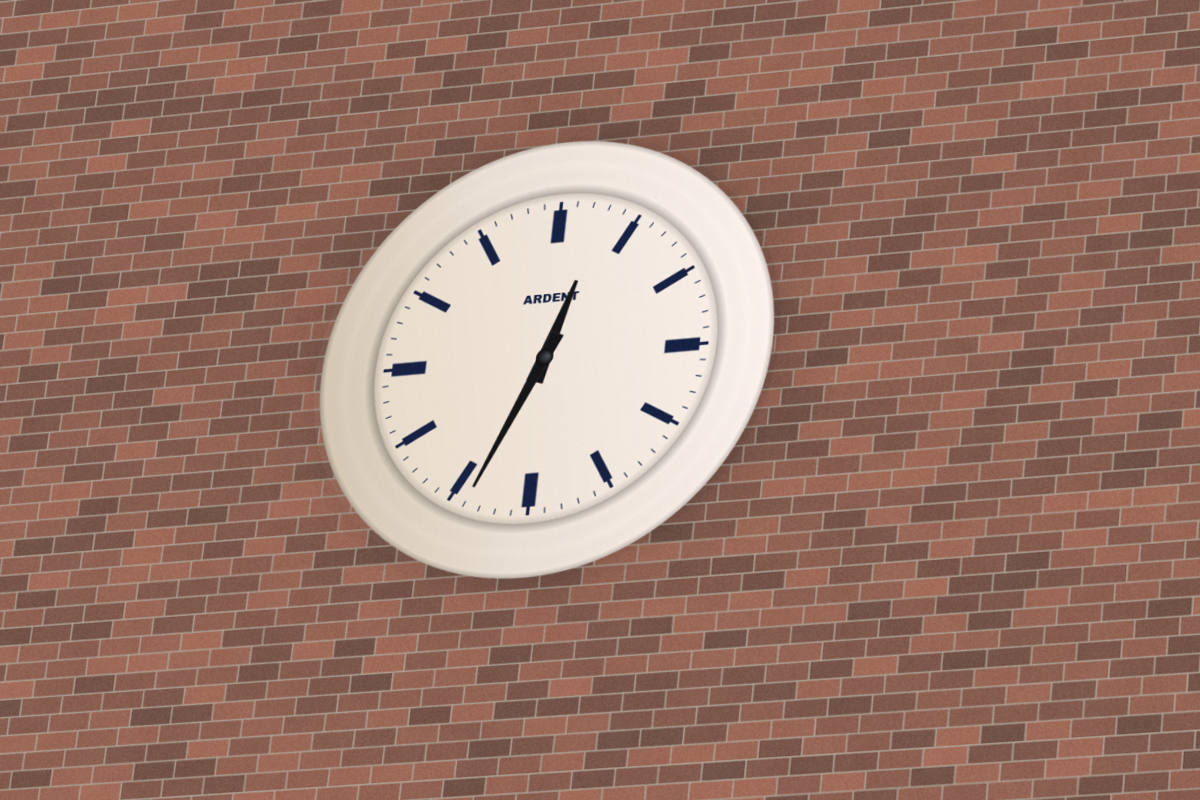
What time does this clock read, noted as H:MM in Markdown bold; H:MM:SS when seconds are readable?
**12:34**
